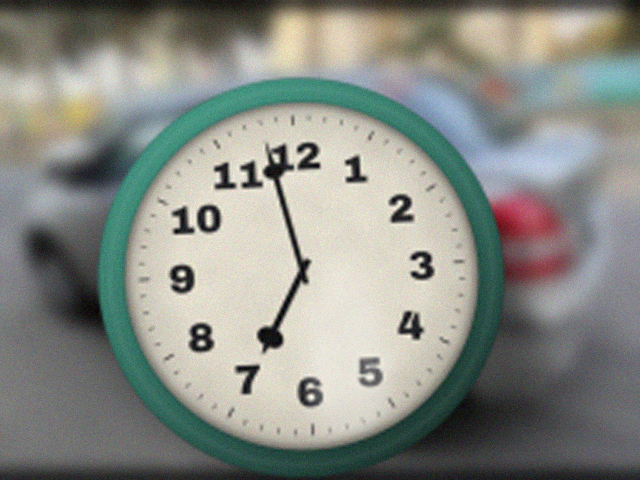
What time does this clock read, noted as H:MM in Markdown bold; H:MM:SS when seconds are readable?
**6:58**
